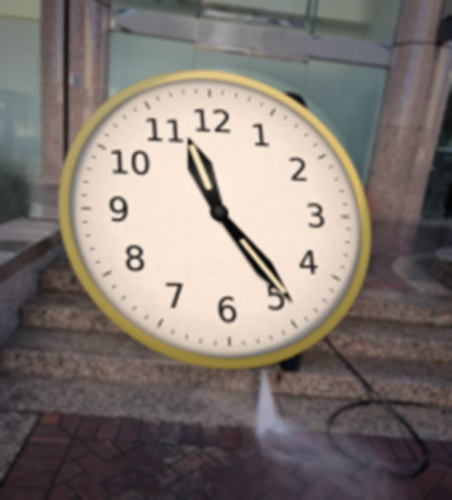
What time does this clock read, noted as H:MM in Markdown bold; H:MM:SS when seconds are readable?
**11:24**
